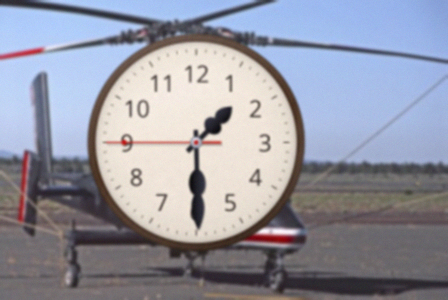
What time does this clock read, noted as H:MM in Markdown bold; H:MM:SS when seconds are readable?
**1:29:45**
